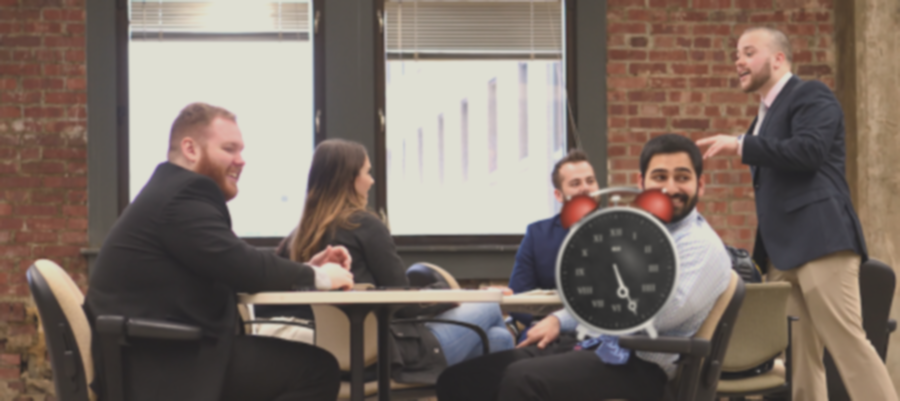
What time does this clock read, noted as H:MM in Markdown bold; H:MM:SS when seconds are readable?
**5:26**
